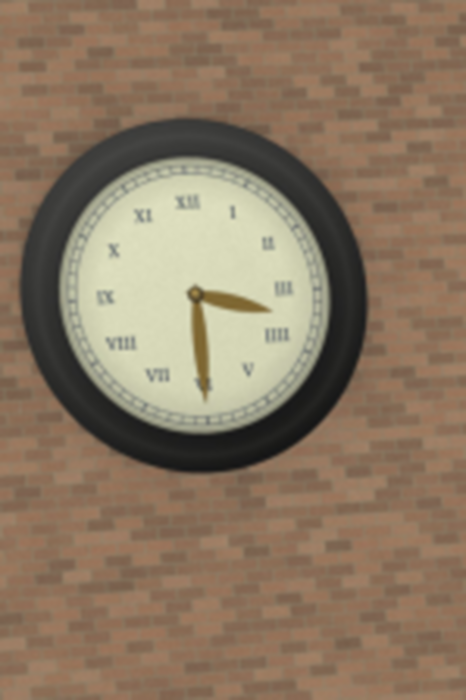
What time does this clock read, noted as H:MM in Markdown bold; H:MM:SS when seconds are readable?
**3:30**
